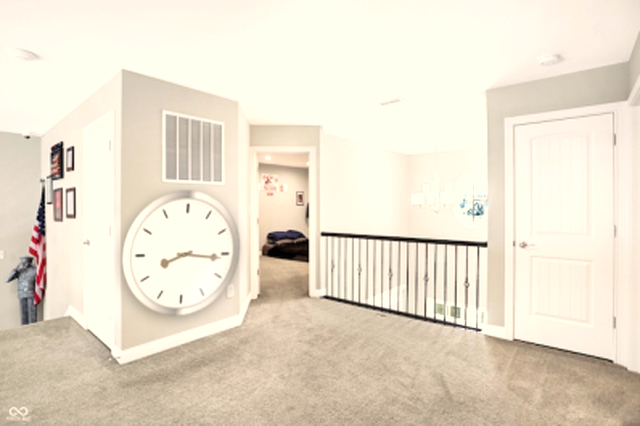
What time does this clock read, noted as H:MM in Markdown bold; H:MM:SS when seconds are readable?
**8:16**
